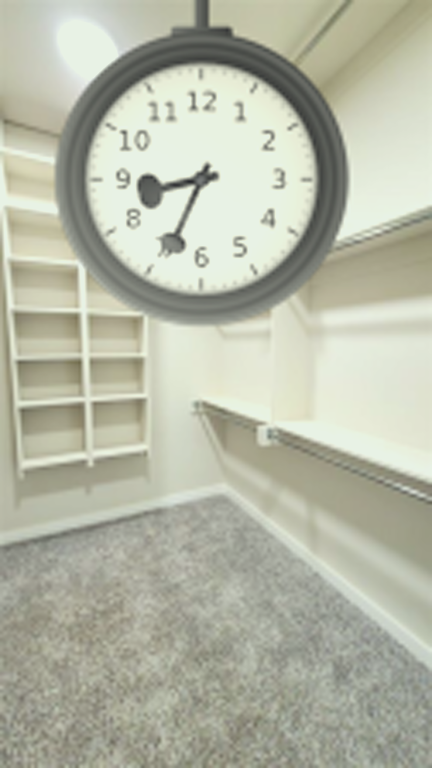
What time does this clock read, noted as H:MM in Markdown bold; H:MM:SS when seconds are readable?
**8:34**
